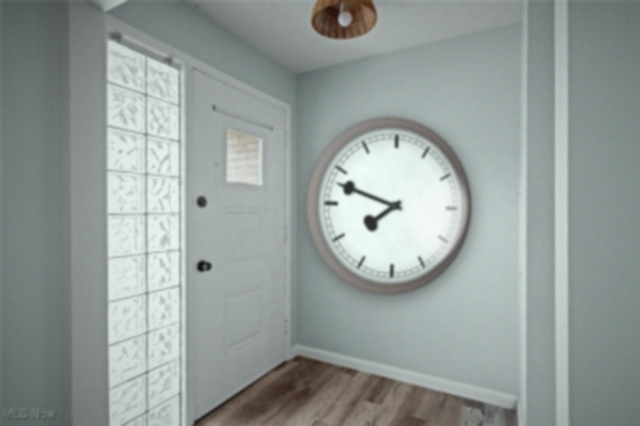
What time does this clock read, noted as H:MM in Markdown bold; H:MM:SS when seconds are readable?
**7:48**
